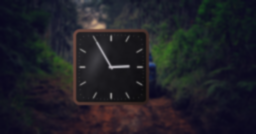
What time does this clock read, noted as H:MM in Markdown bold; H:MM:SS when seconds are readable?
**2:55**
